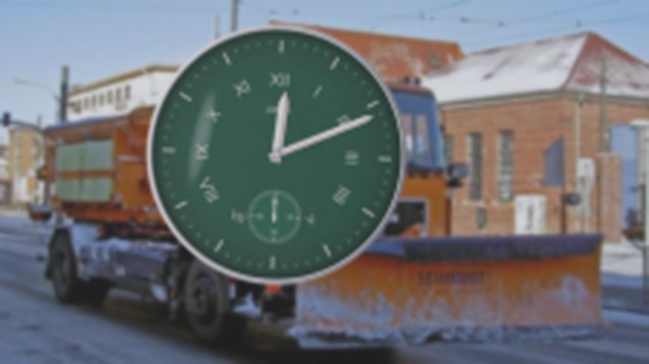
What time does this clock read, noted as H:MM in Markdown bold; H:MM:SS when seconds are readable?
**12:11**
